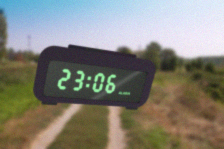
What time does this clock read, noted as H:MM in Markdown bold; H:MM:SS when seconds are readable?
**23:06**
